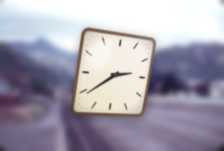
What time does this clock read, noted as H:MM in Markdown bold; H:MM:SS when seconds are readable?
**2:39**
